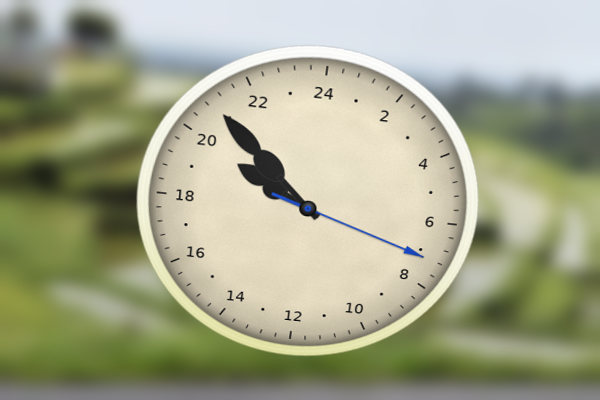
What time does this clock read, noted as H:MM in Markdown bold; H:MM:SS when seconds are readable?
**19:52:18**
